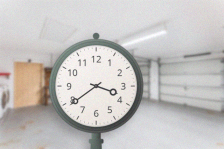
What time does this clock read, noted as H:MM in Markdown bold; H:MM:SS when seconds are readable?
**3:39**
